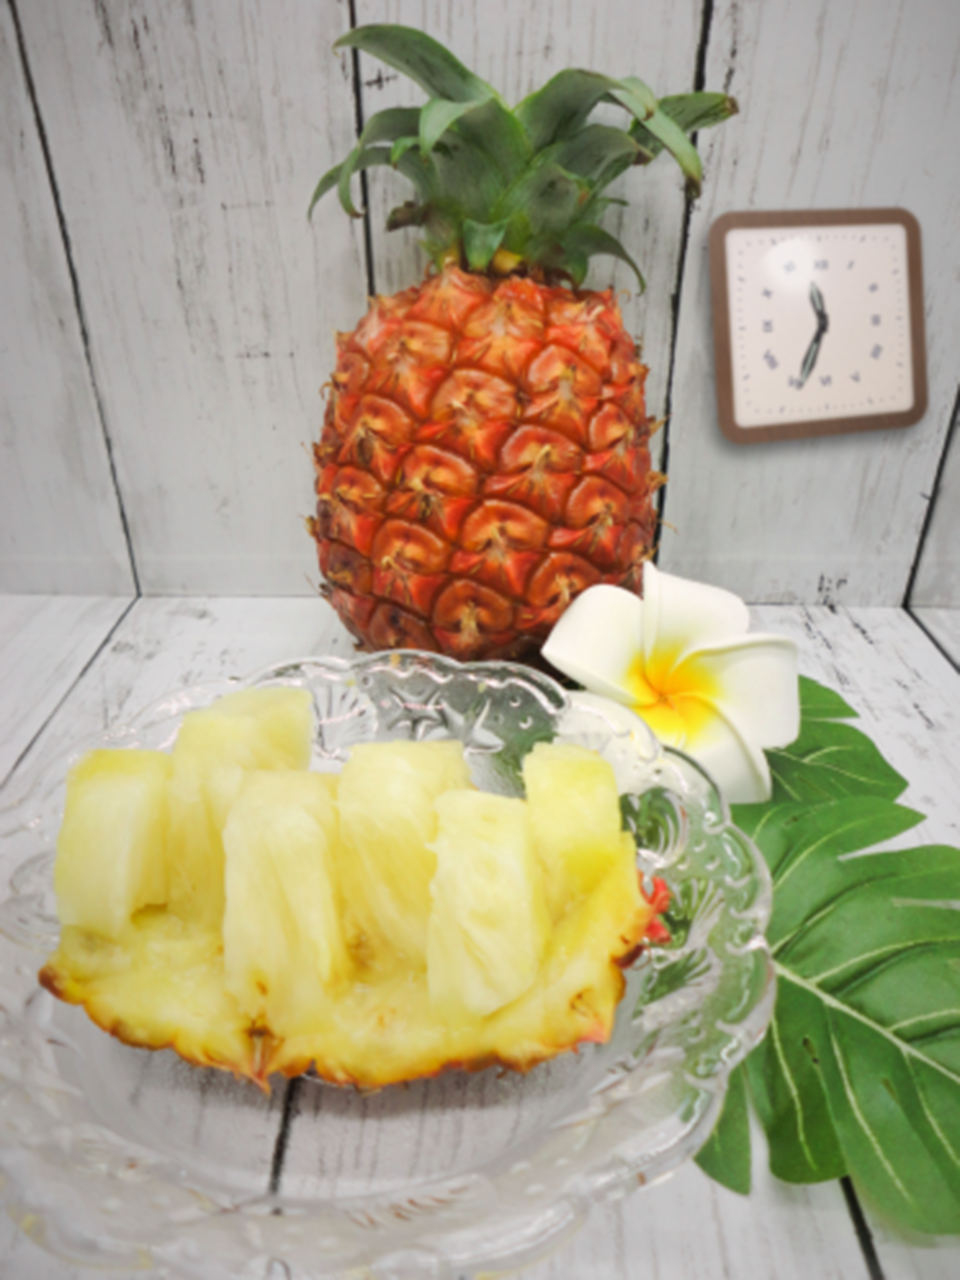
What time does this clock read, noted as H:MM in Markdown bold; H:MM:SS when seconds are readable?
**11:34**
